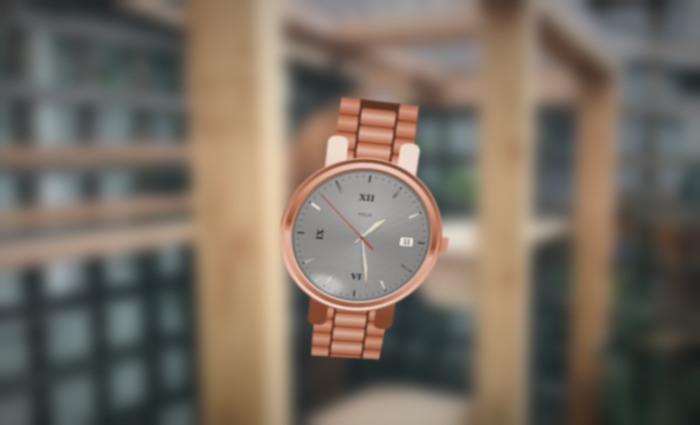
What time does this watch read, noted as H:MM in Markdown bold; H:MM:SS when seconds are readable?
**1:27:52**
